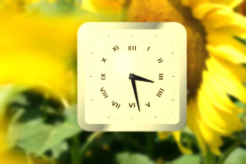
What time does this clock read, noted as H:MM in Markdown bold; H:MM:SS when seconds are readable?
**3:28**
